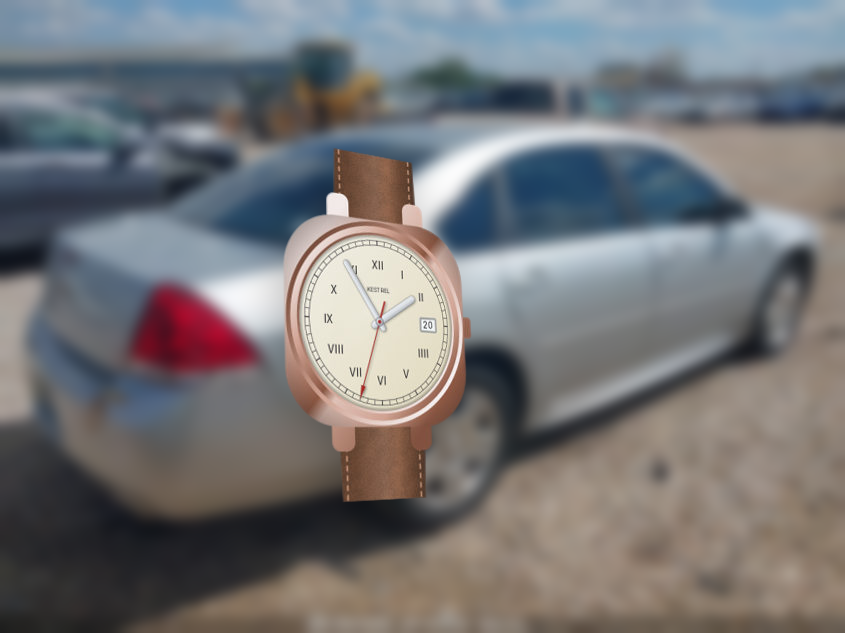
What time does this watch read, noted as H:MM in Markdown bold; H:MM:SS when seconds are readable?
**1:54:33**
